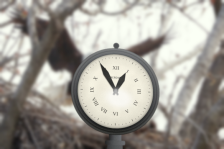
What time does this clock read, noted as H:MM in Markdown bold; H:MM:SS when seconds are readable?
**12:55**
